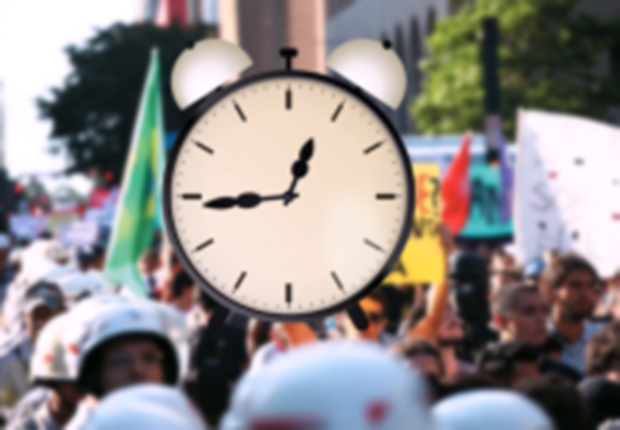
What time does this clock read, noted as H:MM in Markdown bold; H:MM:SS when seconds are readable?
**12:44**
